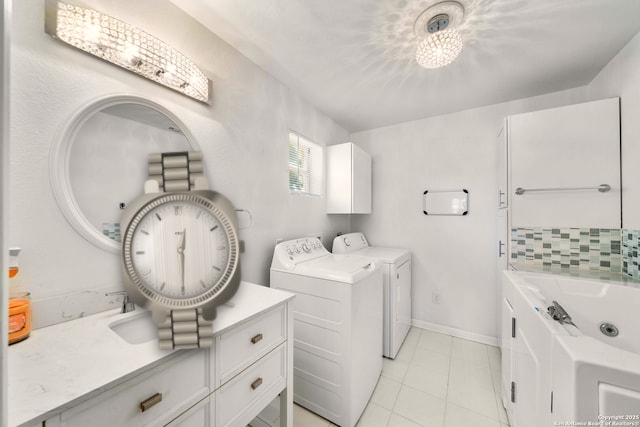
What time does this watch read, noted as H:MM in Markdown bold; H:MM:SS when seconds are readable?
**12:30**
